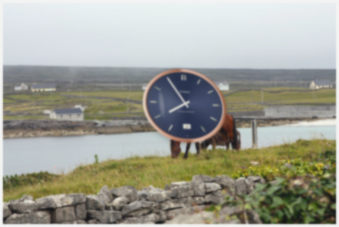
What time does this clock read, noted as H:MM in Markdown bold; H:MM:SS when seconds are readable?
**7:55**
